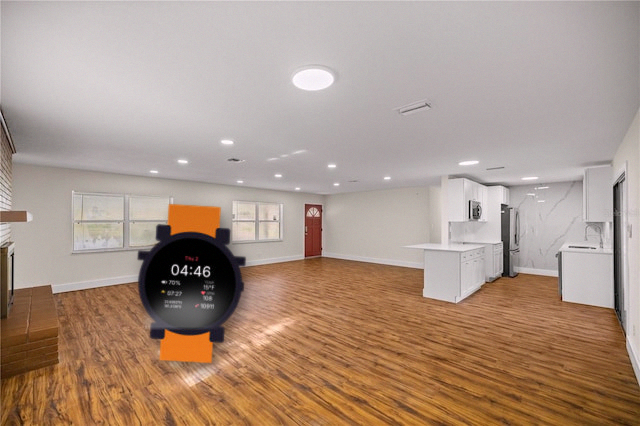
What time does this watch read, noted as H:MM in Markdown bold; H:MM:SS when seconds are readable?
**4:46**
